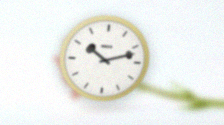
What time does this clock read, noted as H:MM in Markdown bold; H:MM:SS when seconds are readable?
**10:12**
